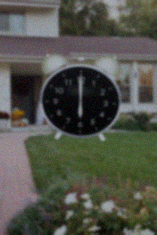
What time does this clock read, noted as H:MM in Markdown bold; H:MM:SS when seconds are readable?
**6:00**
